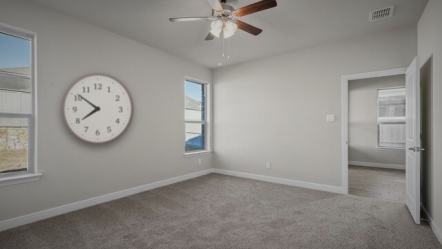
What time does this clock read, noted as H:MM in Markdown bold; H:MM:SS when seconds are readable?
**7:51**
